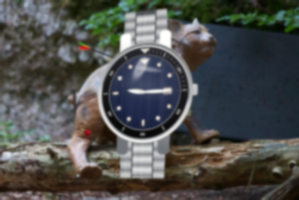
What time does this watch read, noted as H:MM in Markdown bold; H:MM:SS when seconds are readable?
**9:15**
